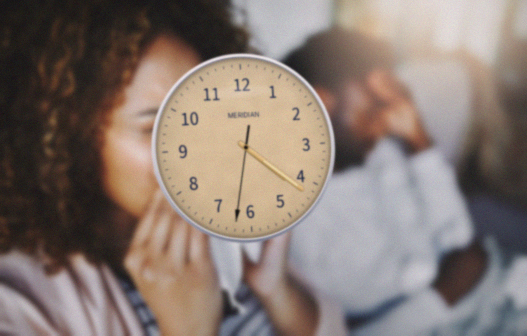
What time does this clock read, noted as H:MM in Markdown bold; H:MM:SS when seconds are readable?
**4:21:32**
